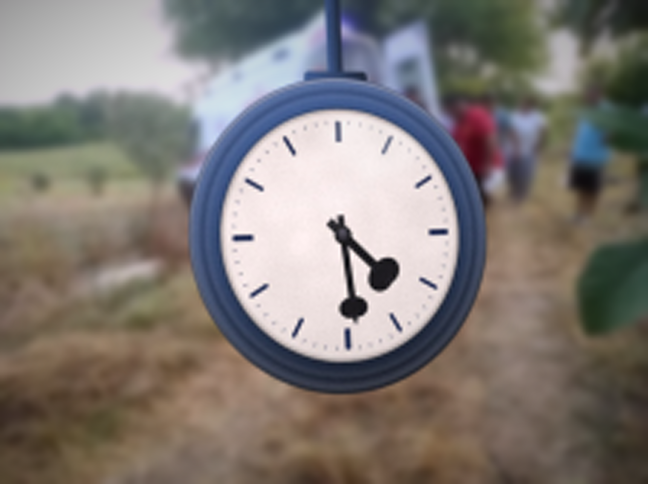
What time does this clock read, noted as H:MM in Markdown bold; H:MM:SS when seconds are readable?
**4:29**
